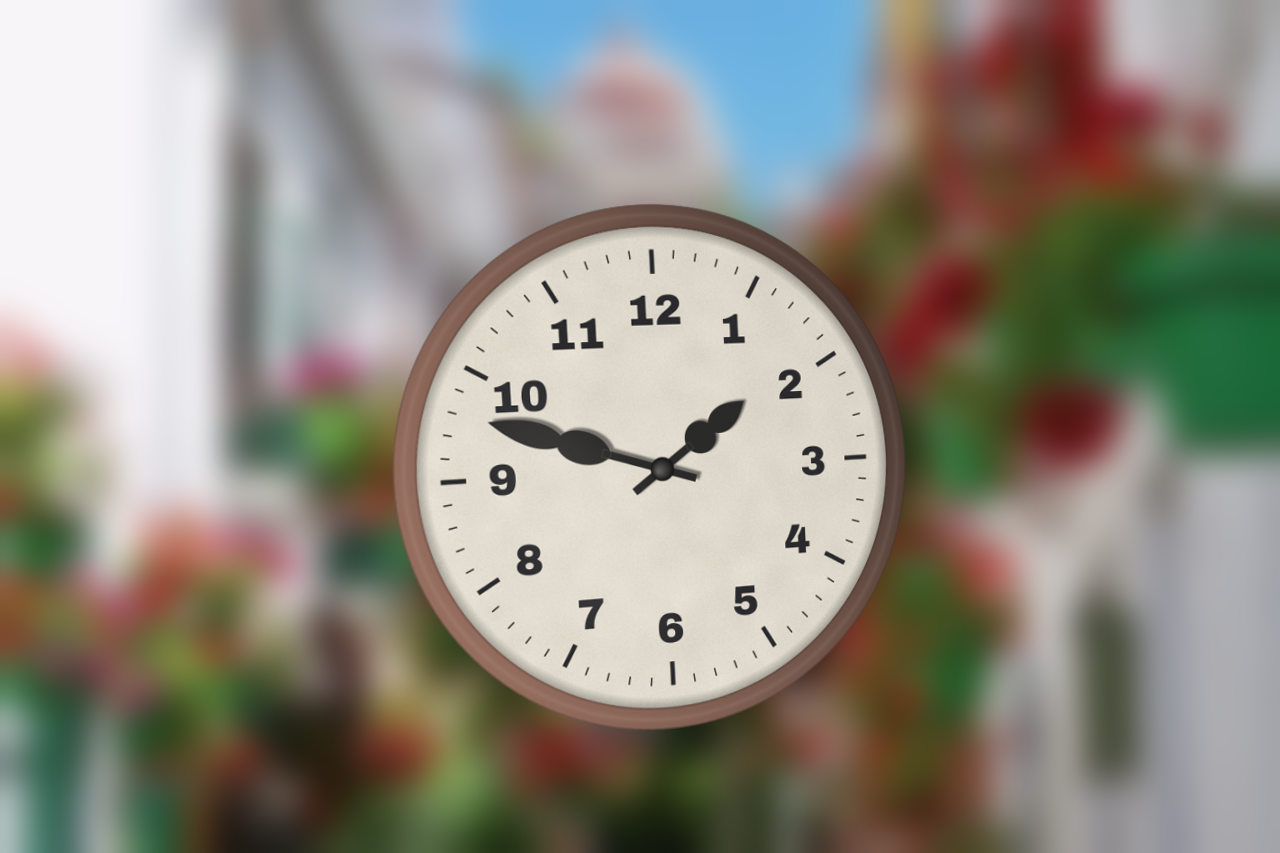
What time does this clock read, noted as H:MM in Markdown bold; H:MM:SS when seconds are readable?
**1:48**
